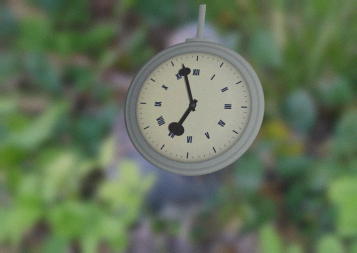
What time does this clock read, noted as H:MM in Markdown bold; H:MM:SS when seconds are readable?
**6:57**
